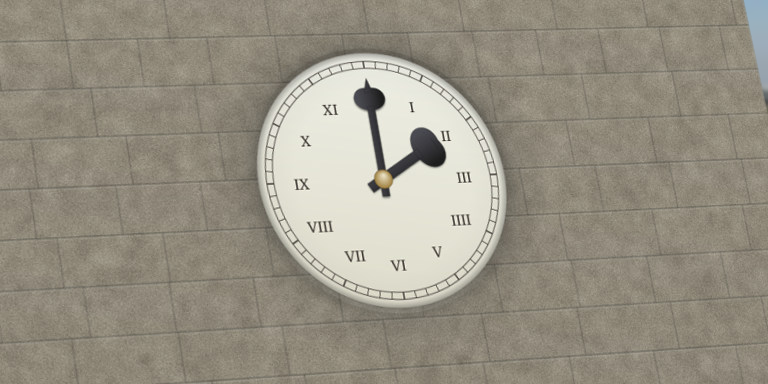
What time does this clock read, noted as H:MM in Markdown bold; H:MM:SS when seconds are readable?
**2:00**
